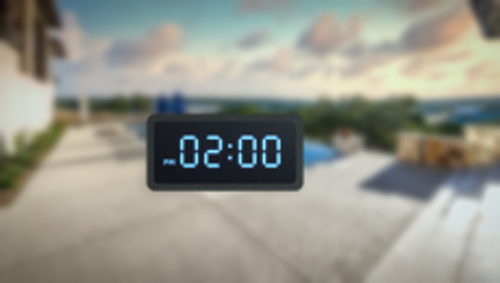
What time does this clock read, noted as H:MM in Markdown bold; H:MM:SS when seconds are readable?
**2:00**
